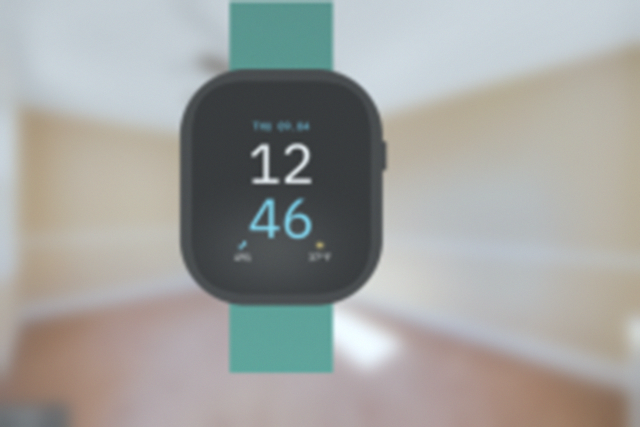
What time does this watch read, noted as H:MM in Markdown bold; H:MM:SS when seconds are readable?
**12:46**
